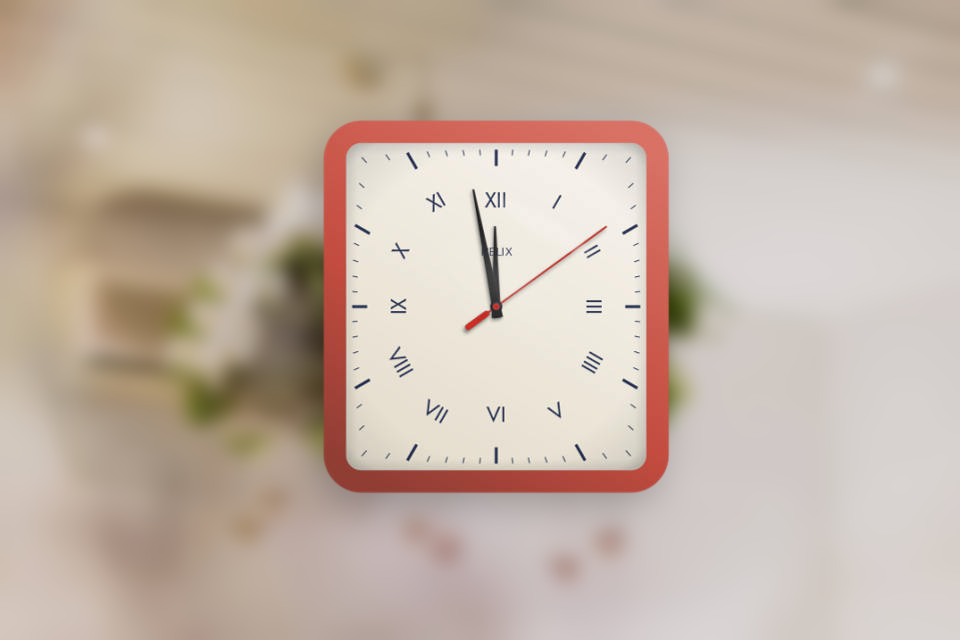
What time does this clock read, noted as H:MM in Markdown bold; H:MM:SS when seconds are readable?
**11:58:09**
